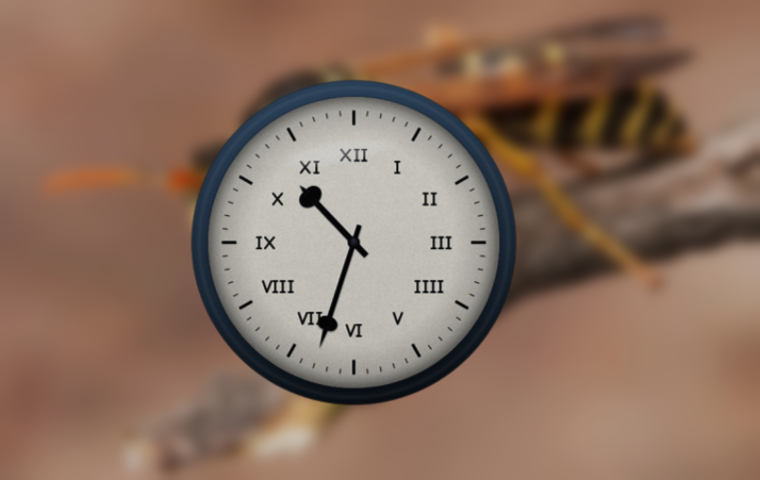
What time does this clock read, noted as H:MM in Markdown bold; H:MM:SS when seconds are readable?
**10:33**
